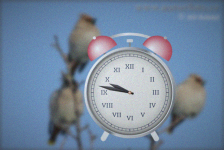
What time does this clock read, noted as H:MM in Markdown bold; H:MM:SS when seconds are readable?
**9:47**
